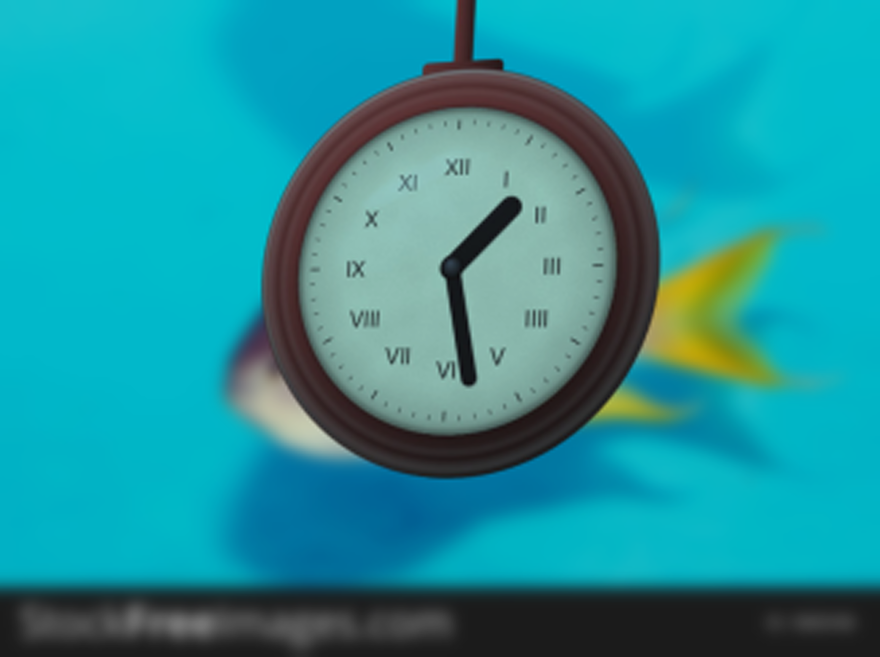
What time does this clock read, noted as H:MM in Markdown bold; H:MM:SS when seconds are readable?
**1:28**
